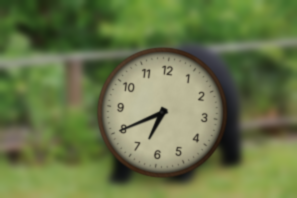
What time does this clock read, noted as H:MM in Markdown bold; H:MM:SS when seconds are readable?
**6:40**
